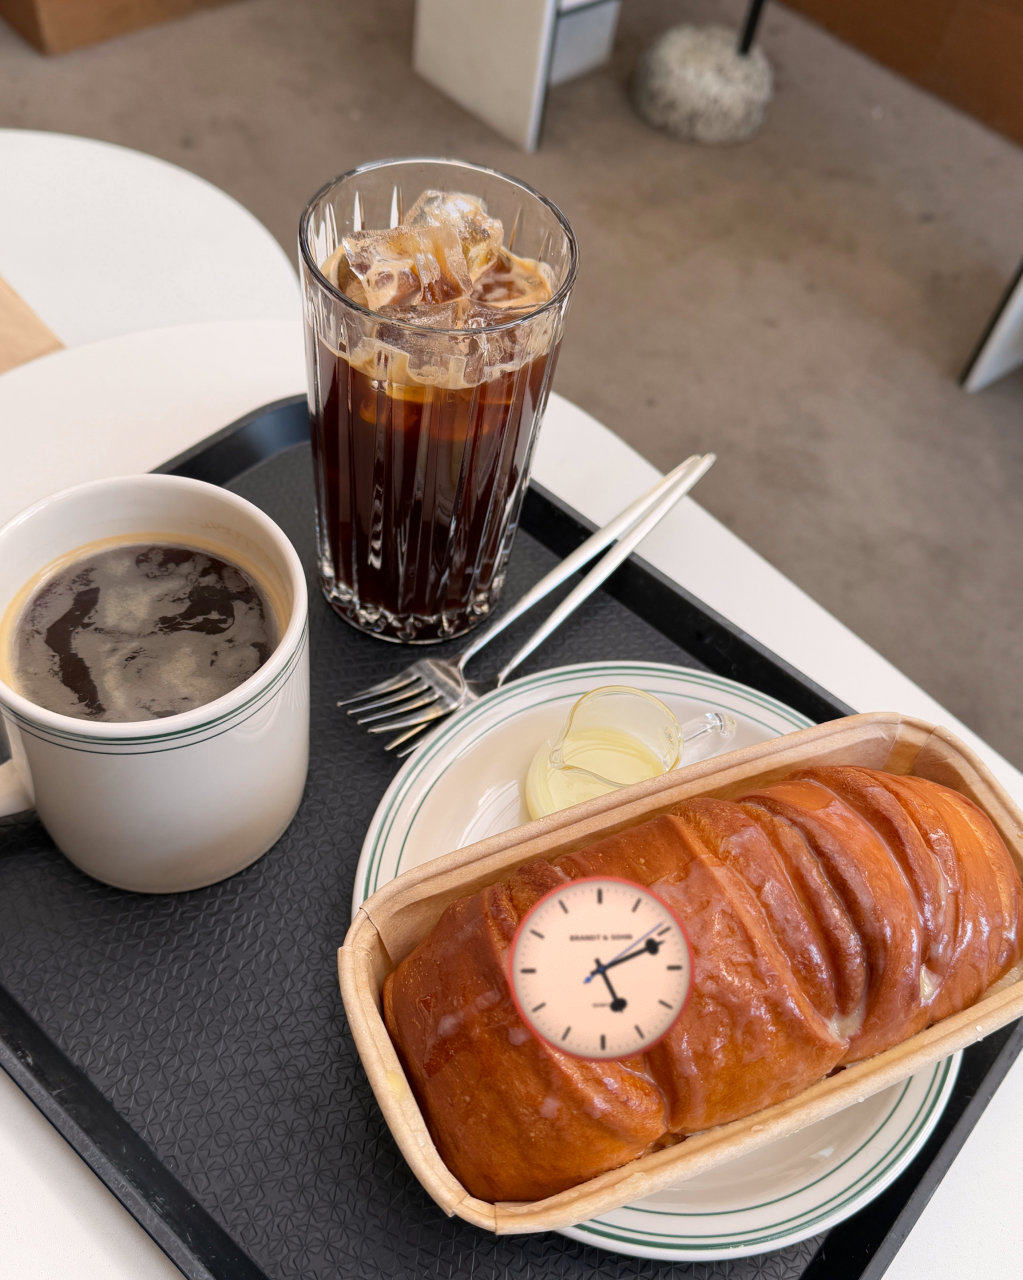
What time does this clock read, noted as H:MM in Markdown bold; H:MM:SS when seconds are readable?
**5:11:09**
